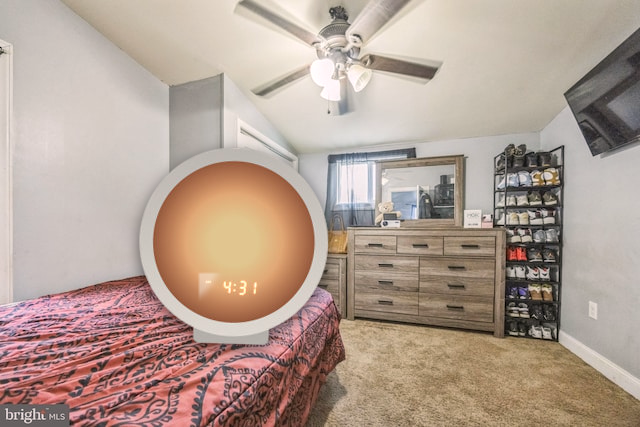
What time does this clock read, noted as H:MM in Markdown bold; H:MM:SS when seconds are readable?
**4:31**
